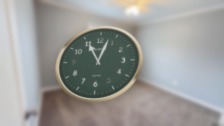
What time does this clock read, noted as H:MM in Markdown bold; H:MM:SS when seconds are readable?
**11:03**
